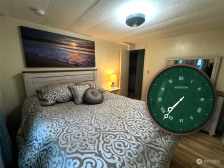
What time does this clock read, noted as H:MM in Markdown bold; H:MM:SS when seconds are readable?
**7:37**
